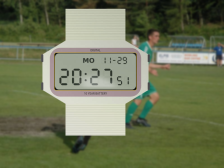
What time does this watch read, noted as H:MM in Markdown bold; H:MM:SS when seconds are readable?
**20:27:51**
